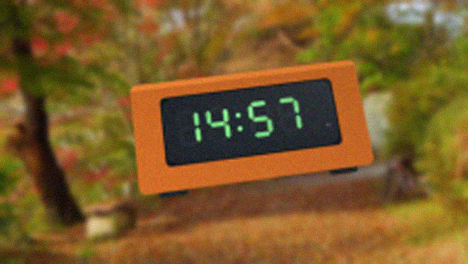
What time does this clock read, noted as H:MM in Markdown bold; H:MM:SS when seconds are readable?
**14:57**
